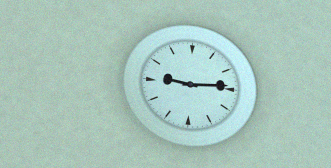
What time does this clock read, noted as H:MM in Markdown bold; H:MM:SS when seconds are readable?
**9:14**
